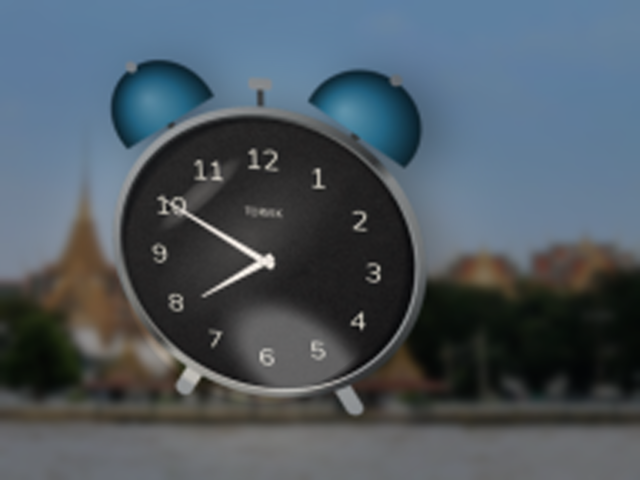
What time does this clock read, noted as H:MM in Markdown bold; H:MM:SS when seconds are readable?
**7:50**
